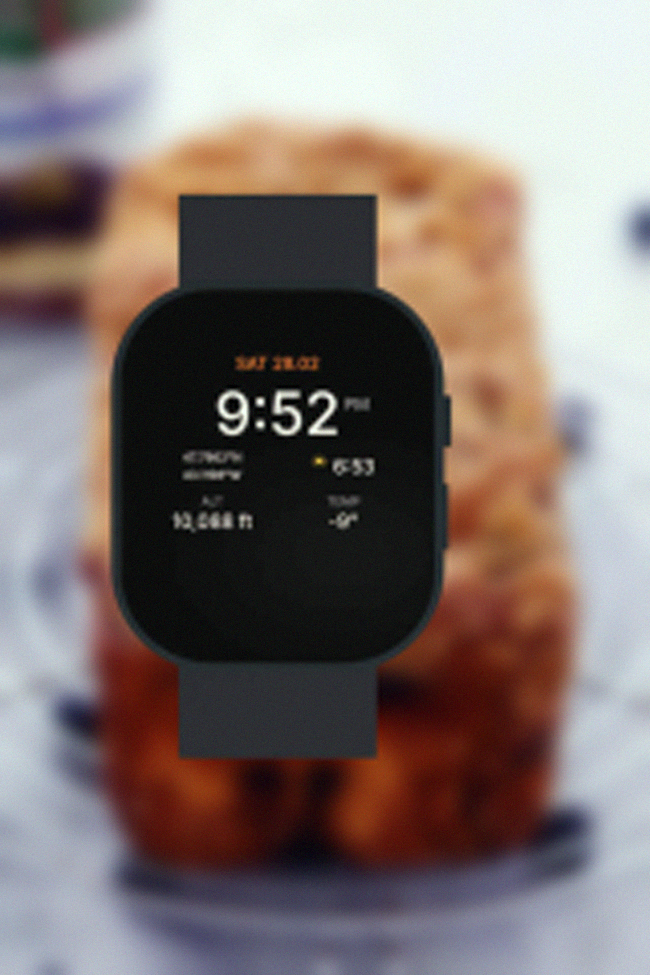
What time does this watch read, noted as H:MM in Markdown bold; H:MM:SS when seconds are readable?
**9:52**
